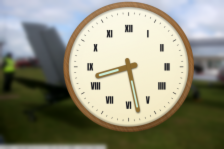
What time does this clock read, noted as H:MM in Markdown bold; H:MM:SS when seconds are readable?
**8:28**
